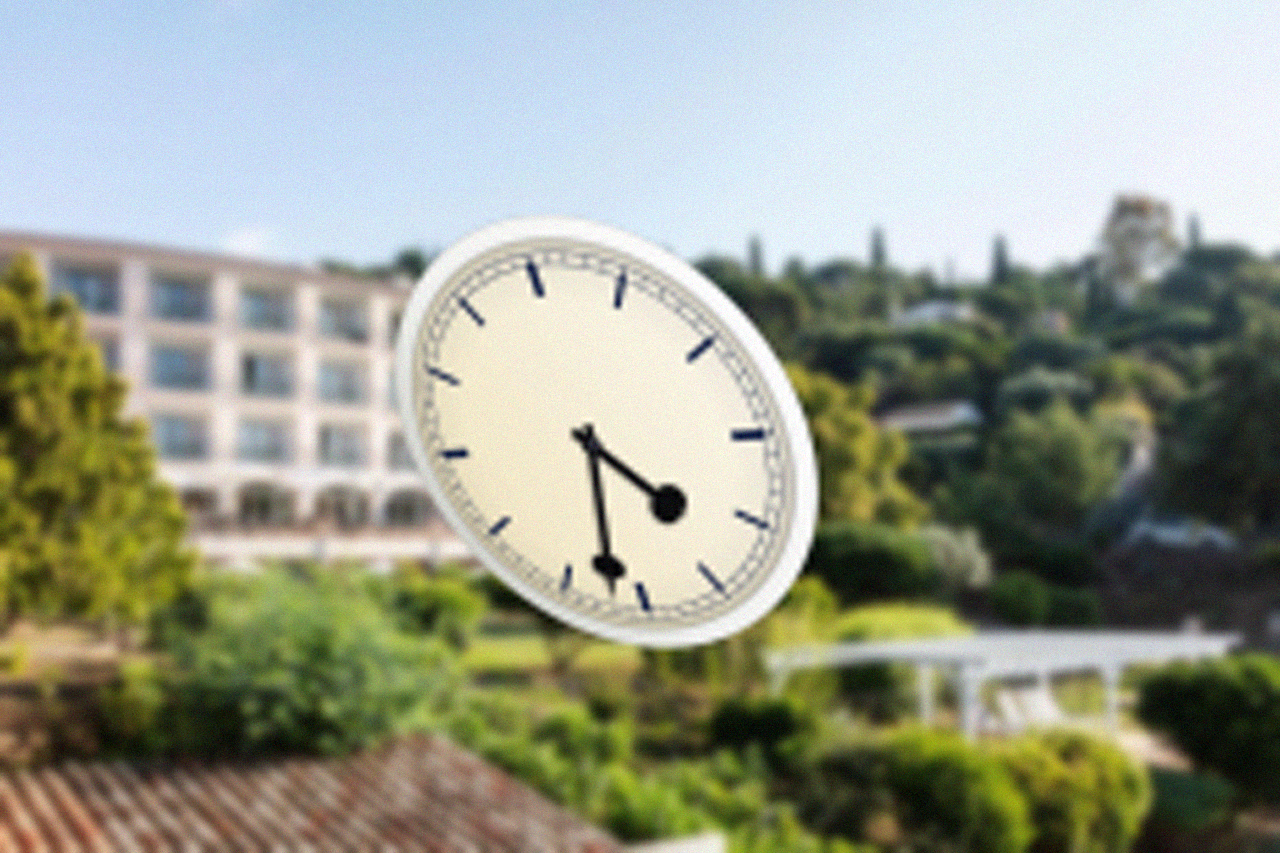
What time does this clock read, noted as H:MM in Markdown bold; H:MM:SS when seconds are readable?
**4:32**
